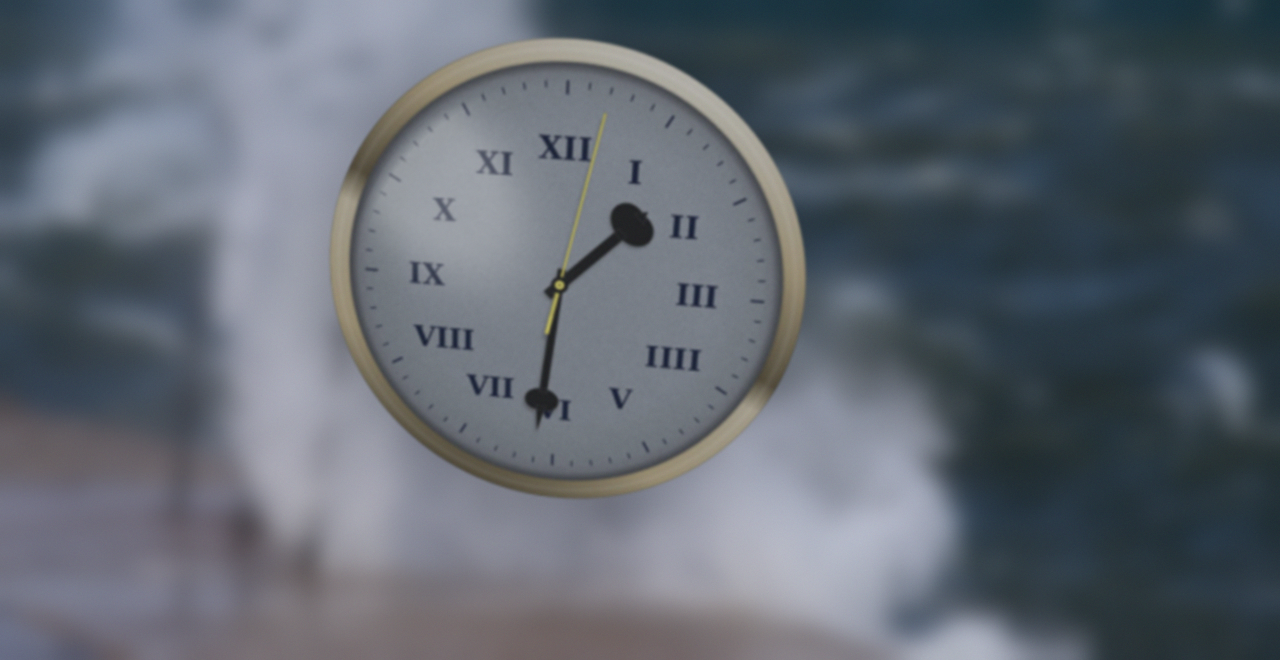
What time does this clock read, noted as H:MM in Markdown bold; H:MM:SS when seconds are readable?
**1:31:02**
